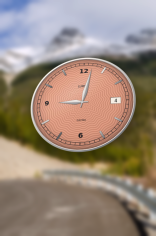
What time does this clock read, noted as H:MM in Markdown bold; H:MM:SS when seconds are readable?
**9:02**
